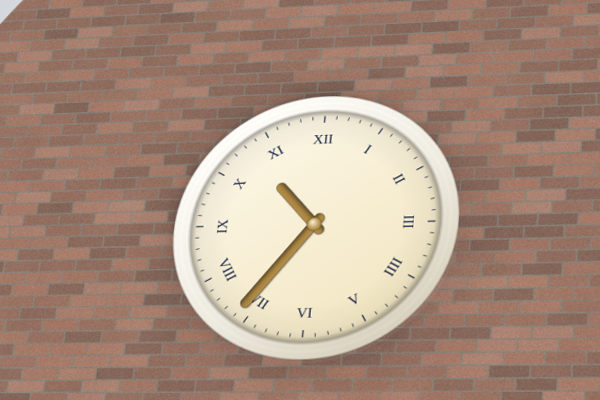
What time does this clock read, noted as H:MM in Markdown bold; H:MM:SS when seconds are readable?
**10:36**
